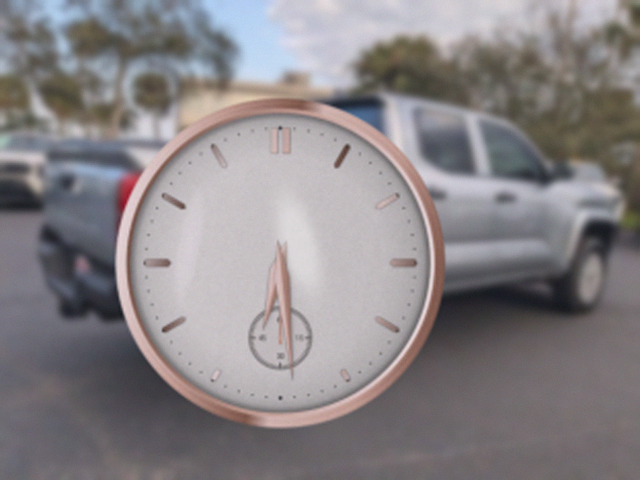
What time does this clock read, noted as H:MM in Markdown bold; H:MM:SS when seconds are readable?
**6:29**
